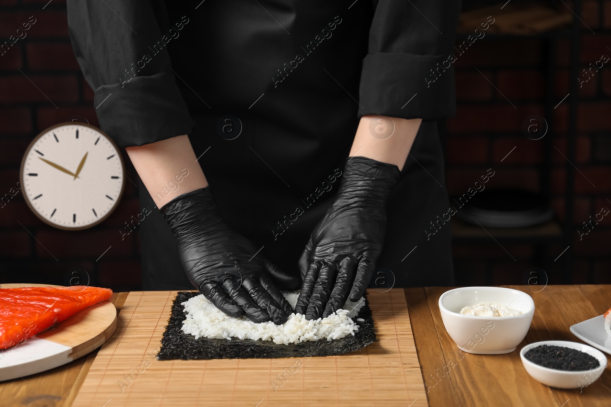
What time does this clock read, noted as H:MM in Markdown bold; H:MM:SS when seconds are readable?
**12:49**
